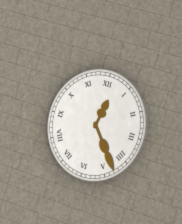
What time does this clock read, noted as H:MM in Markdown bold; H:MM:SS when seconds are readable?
**12:23**
